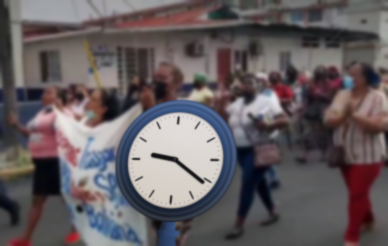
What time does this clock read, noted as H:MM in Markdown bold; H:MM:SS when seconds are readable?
**9:21**
